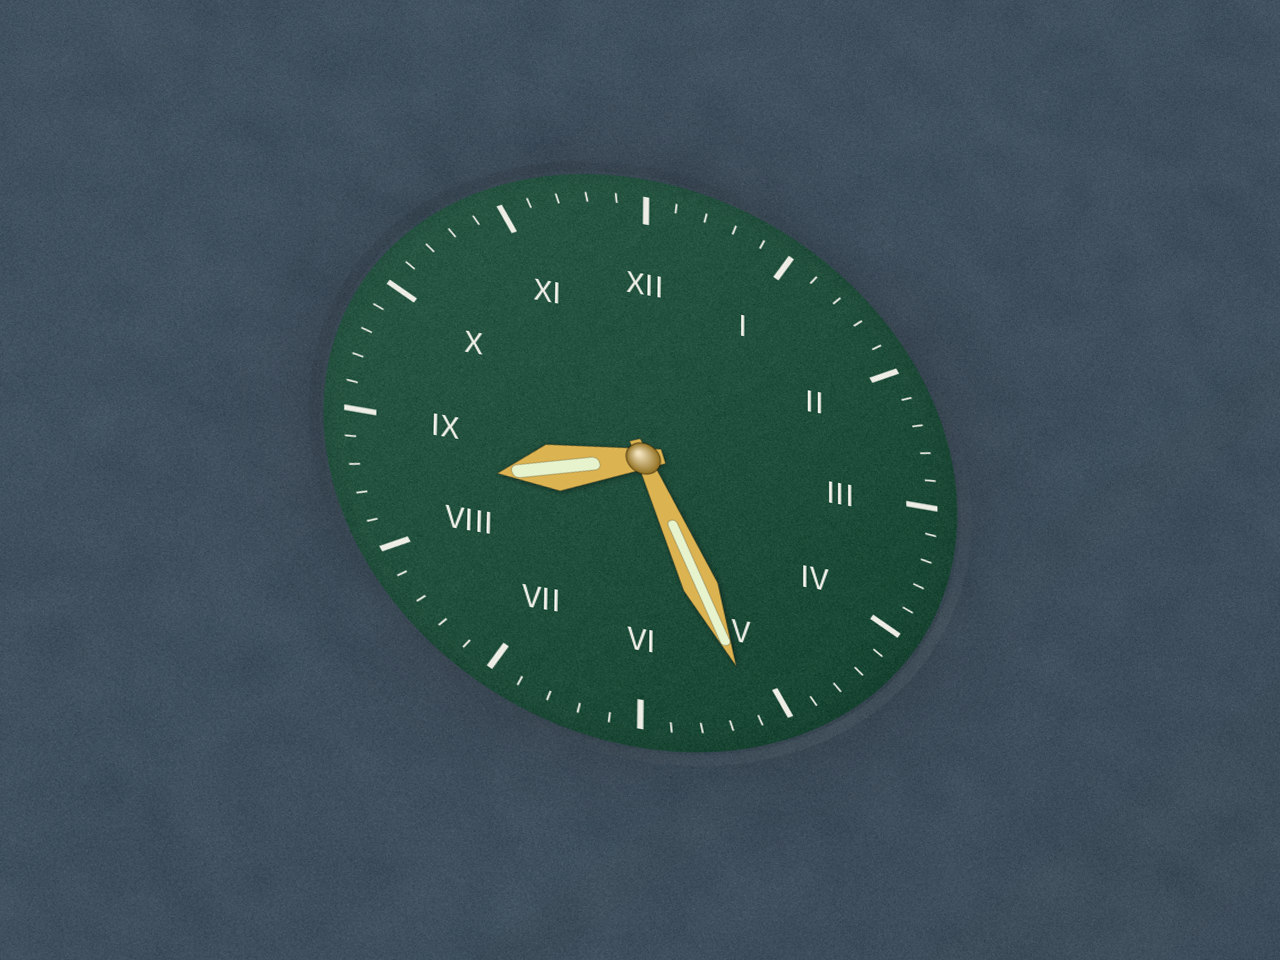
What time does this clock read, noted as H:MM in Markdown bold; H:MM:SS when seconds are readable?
**8:26**
